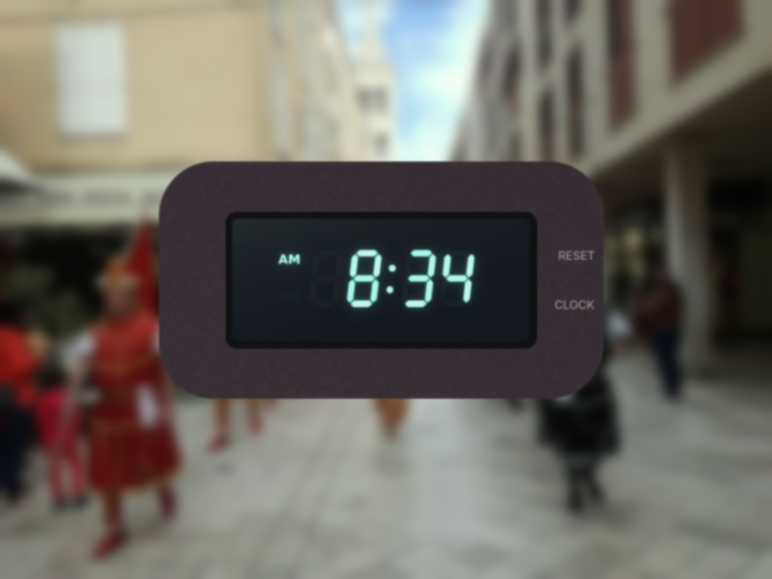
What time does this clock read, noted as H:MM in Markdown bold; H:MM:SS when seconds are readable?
**8:34**
